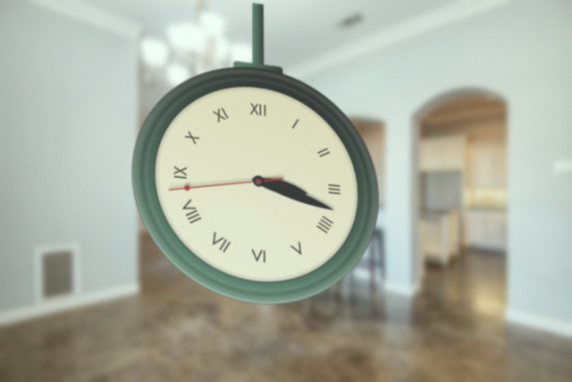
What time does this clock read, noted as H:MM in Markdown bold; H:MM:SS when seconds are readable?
**3:17:43**
